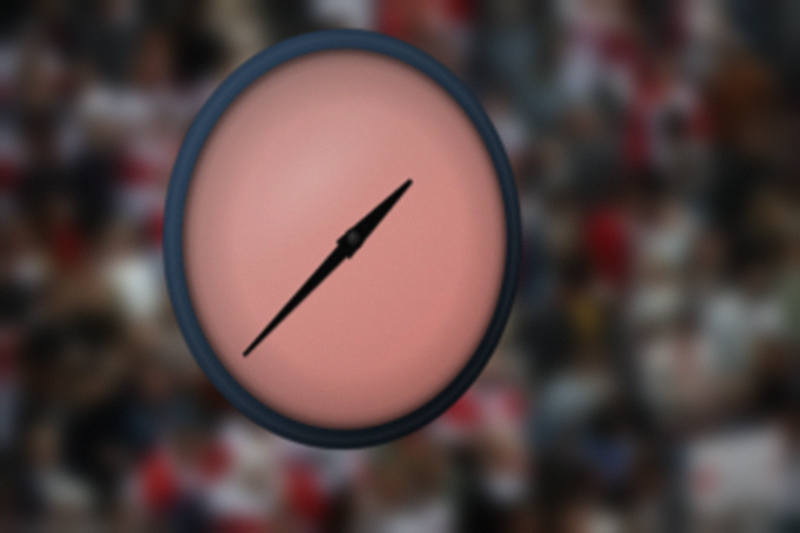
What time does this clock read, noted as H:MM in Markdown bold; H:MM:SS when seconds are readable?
**1:38**
